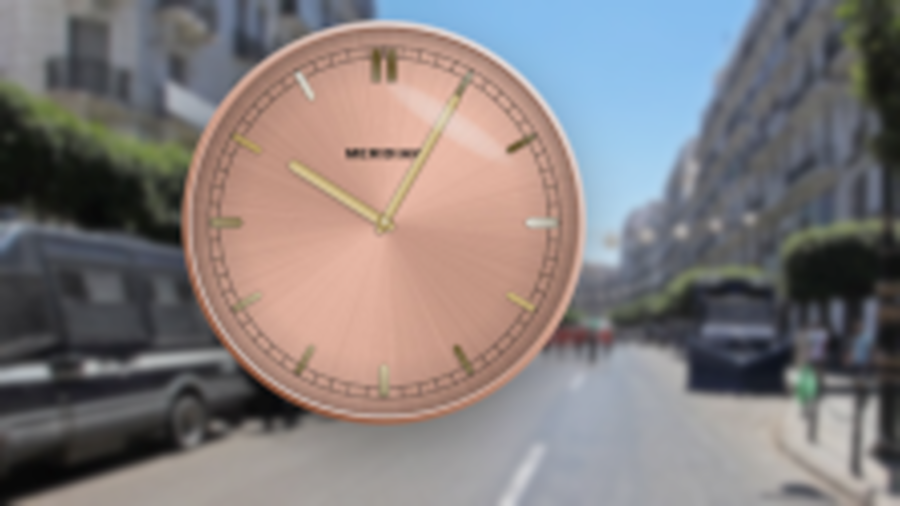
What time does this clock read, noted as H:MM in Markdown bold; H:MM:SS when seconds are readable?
**10:05**
